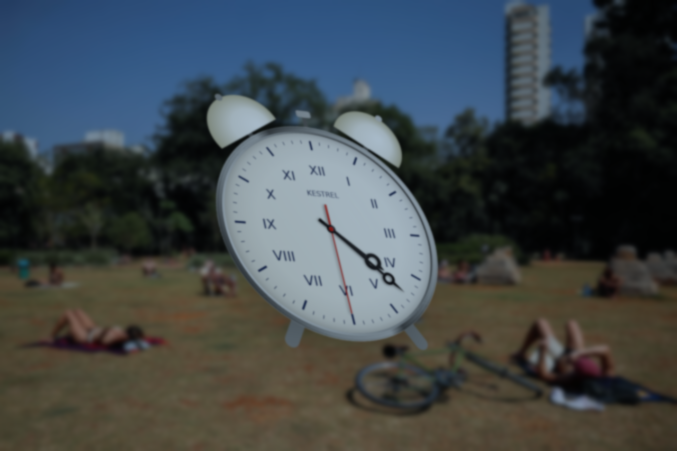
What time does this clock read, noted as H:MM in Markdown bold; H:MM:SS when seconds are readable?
**4:22:30**
